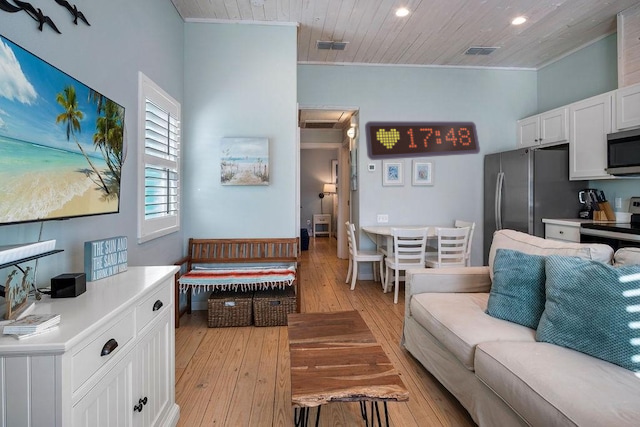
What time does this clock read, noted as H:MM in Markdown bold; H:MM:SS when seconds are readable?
**17:48**
